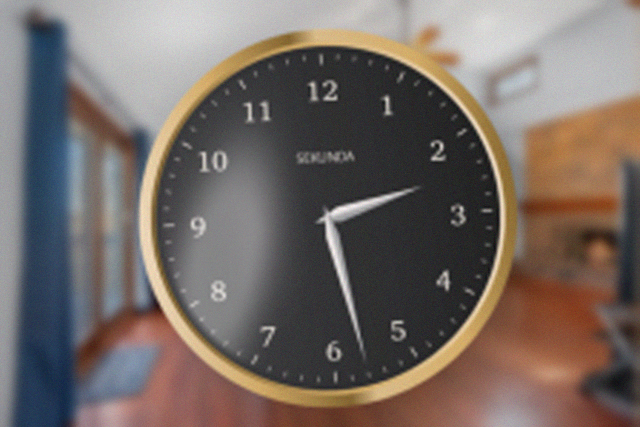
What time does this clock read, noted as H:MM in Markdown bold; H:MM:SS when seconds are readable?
**2:28**
